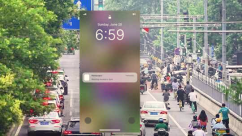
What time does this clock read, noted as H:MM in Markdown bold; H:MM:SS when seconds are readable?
**6:59**
